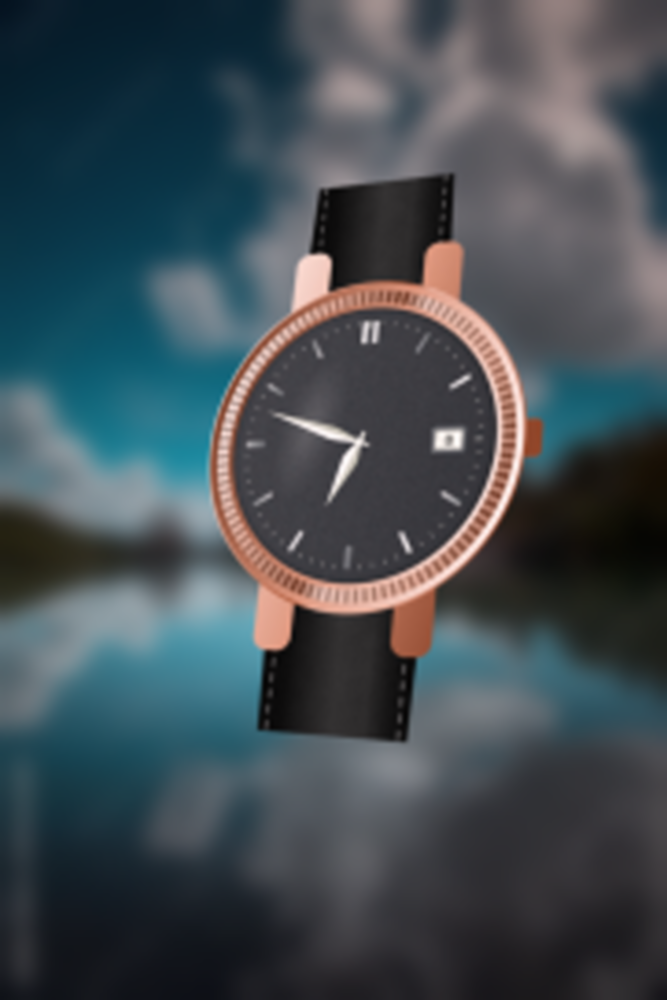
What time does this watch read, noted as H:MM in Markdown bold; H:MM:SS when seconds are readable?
**6:48**
